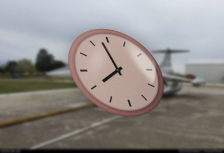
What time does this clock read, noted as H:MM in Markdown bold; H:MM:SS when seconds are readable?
**7:58**
